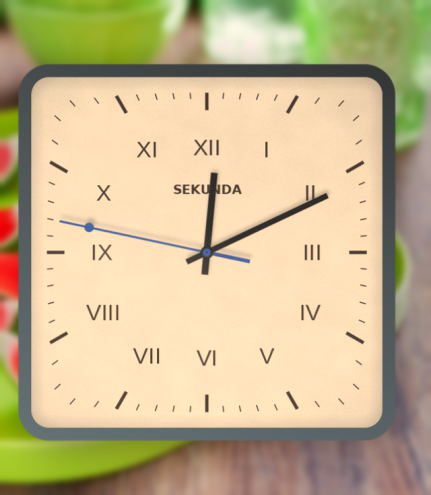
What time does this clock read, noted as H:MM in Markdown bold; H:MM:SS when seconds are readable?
**12:10:47**
